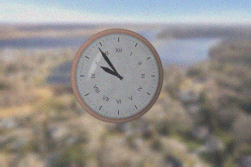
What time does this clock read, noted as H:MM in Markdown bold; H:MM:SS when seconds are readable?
**9:54**
